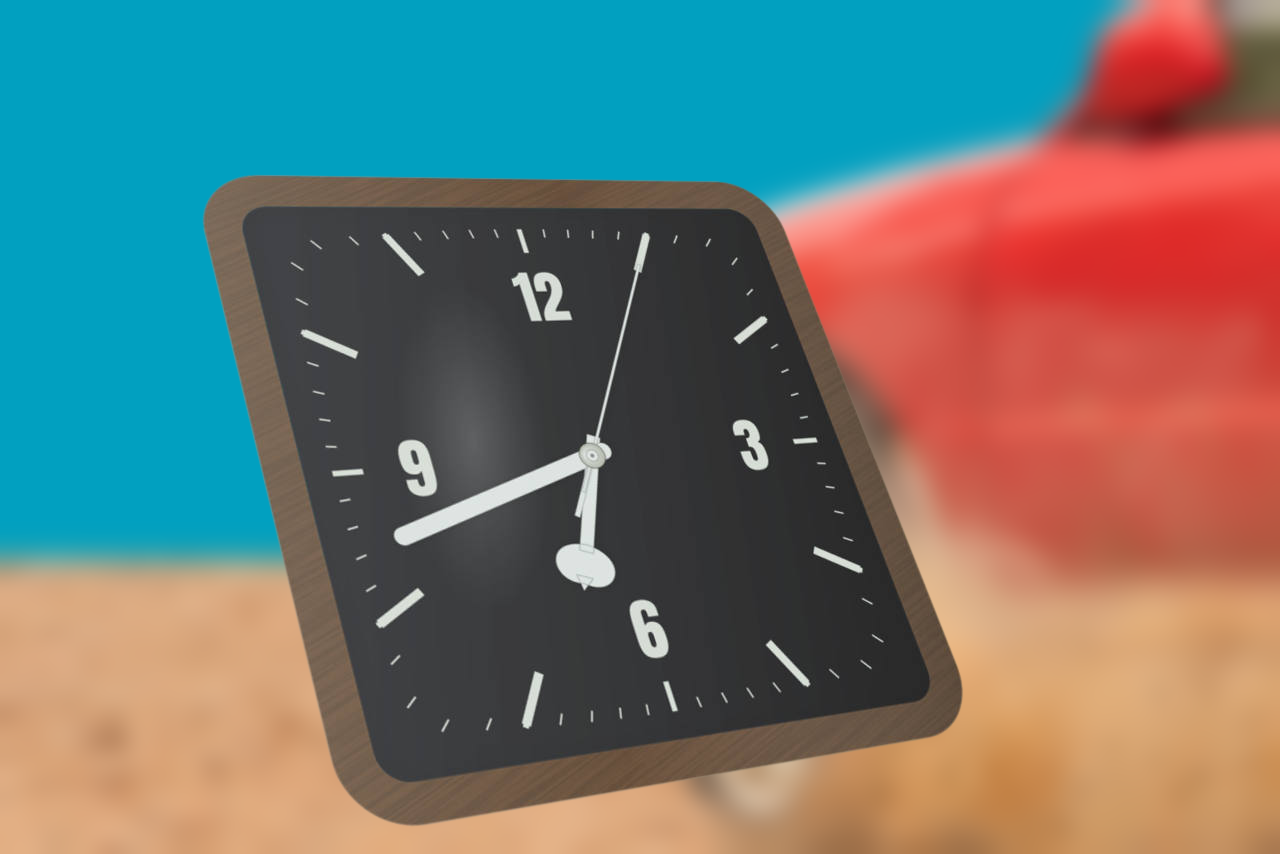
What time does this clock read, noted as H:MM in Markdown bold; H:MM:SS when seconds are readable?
**6:42:05**
